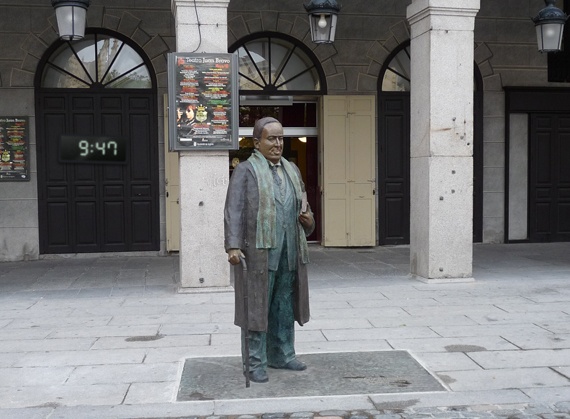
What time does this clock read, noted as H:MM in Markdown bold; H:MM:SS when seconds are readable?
**9:47**
